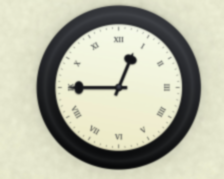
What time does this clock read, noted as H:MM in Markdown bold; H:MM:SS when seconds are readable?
**12:45**
